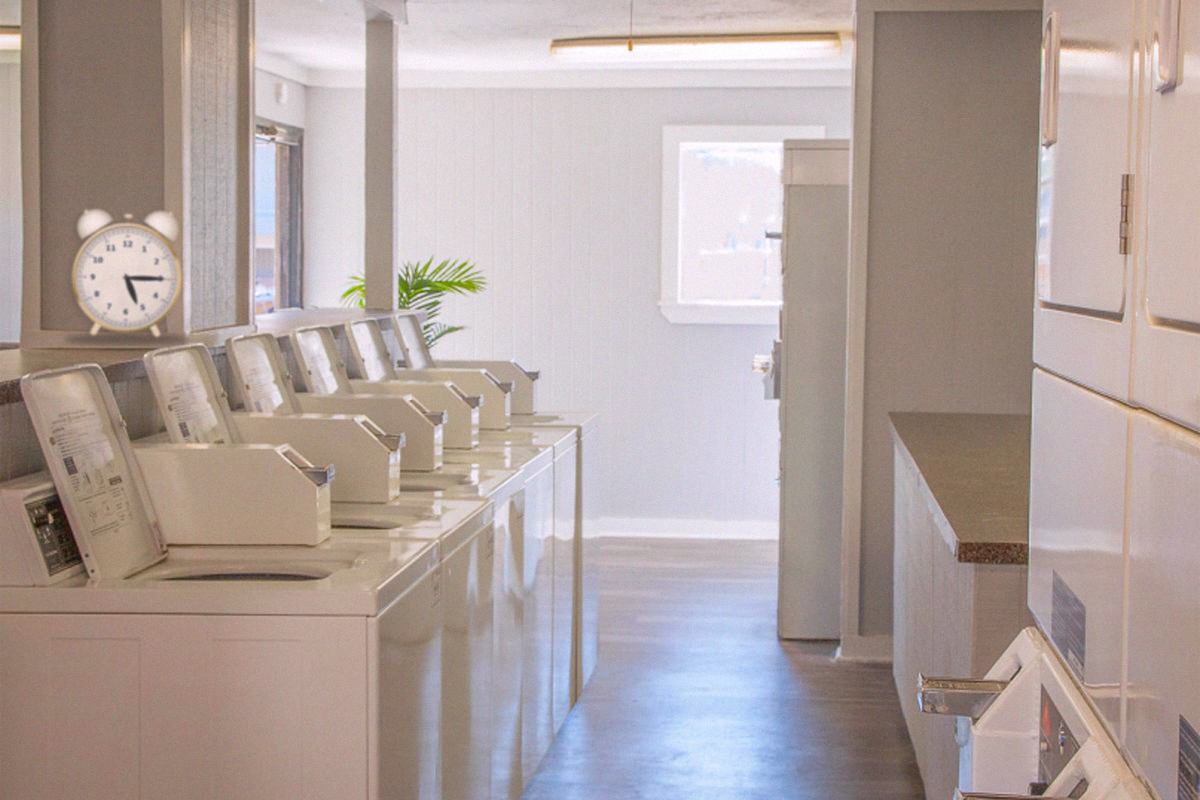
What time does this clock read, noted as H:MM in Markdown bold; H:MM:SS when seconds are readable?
**5:15**
